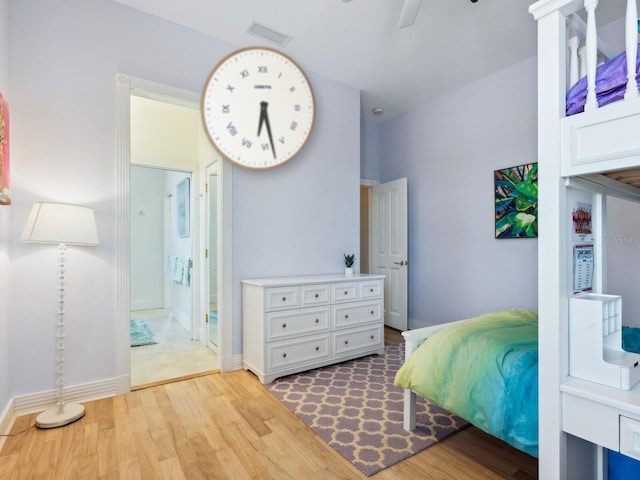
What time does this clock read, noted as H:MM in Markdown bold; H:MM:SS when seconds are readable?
**6:28**
